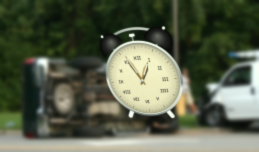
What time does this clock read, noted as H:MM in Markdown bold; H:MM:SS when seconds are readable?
**12:56**
